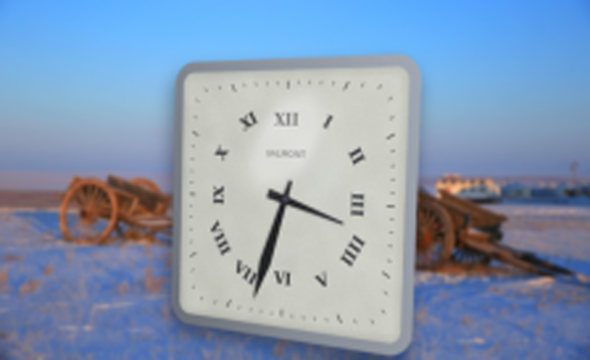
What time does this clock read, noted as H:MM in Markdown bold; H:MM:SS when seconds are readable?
**3:33**
